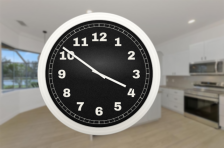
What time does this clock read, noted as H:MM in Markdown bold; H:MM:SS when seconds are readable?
**3:51**
